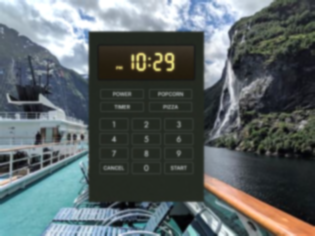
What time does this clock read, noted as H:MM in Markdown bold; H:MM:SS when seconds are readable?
**10:29**
